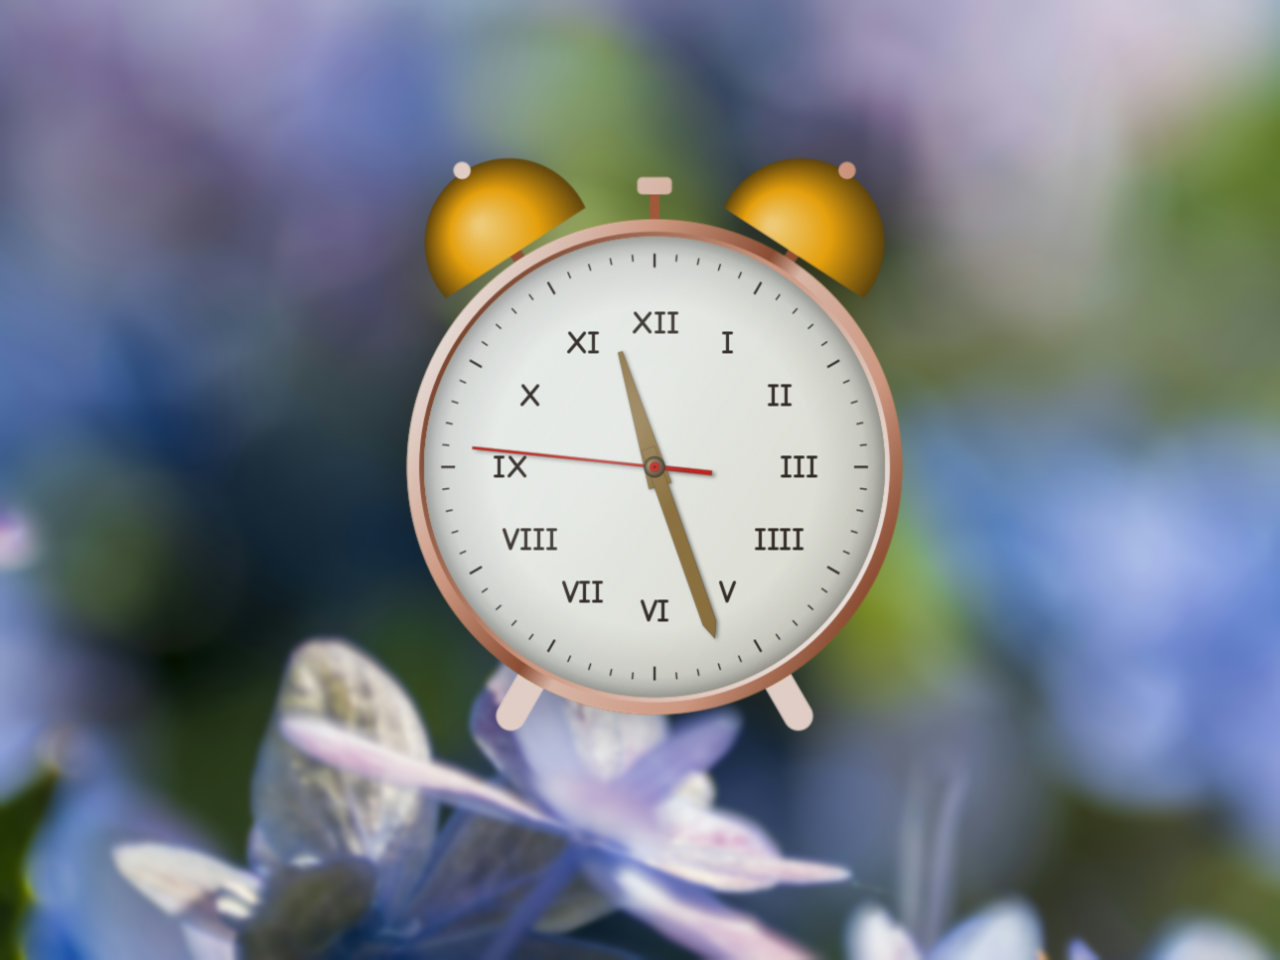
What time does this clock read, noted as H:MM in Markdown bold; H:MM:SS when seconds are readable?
**11:26:46**
